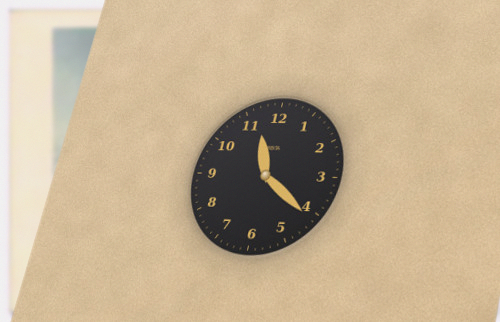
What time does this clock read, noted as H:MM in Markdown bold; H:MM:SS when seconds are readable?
**11:21**
